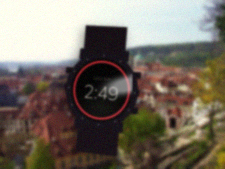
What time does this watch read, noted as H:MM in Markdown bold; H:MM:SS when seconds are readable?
**2:49**
